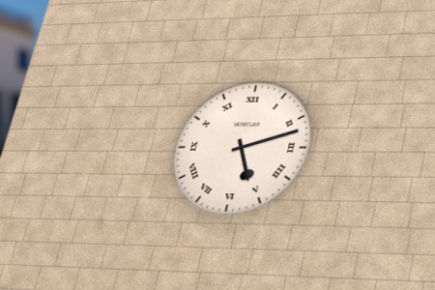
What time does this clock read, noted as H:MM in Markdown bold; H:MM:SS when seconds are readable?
**5:12**
